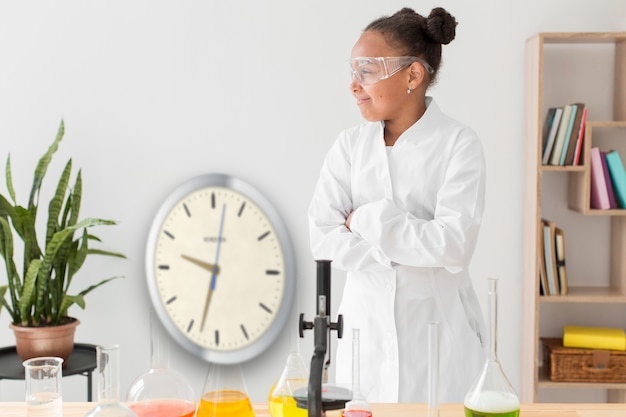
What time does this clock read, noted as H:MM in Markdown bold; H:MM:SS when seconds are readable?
**9:33:02**
